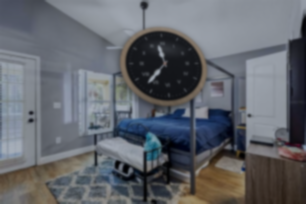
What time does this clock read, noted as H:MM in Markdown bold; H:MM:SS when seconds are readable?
**11:37**
